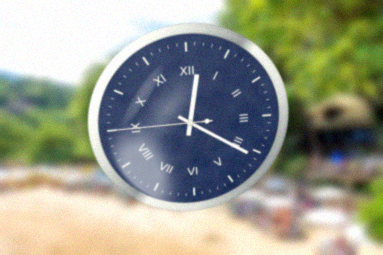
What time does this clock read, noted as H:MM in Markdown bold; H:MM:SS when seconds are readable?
**12:20:45**
